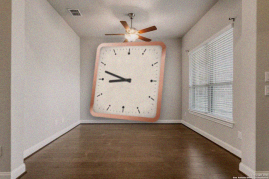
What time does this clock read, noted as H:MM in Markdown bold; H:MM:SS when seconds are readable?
**8:48**
